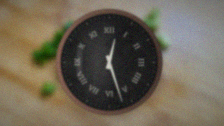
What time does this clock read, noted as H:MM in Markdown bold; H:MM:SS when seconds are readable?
**12:27**
